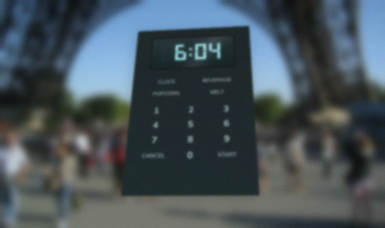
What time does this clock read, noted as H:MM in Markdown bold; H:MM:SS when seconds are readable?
**6:04**
